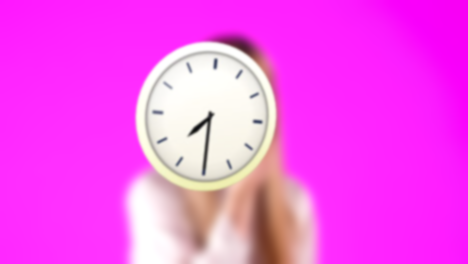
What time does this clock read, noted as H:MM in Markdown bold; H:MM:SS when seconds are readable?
**7:30**
